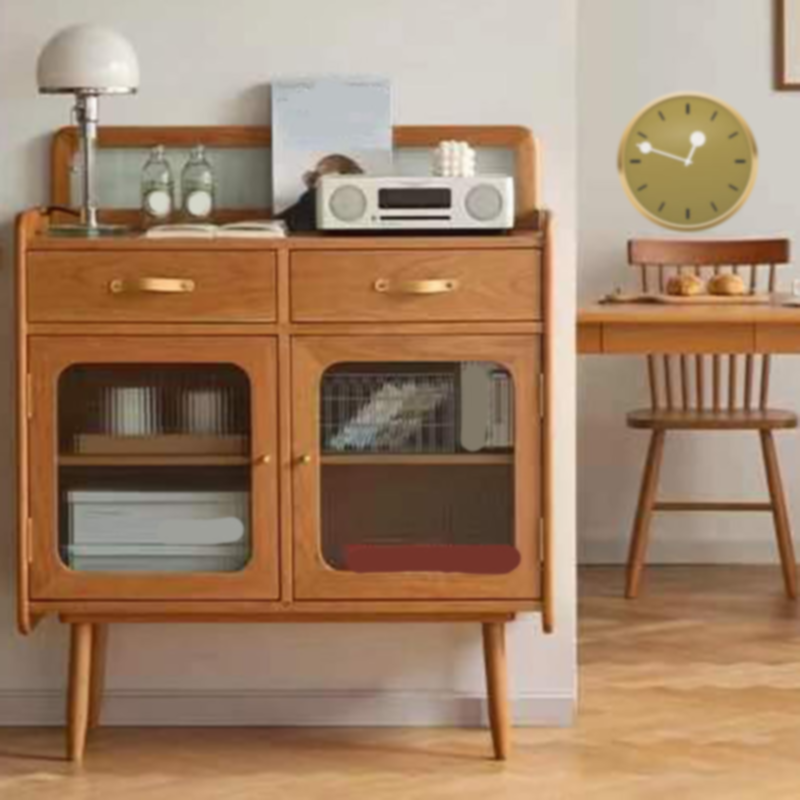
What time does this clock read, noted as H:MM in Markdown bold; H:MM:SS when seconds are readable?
**12:48**
